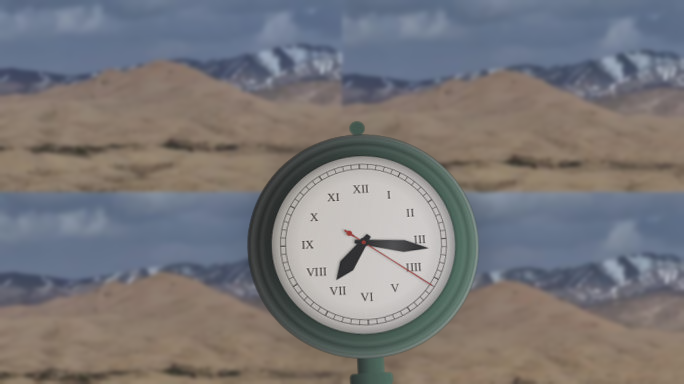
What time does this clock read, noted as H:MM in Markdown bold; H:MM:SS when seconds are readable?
**7:16:21**
